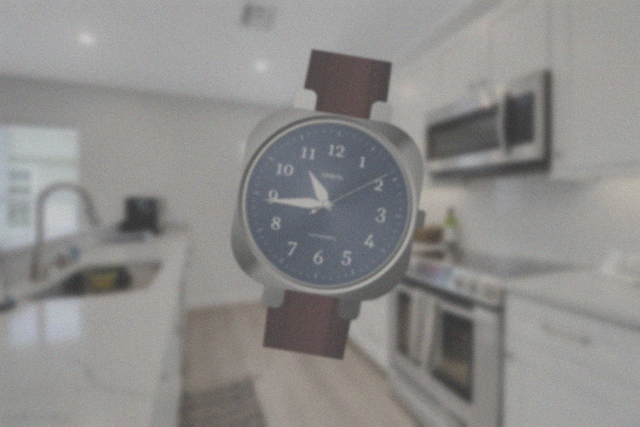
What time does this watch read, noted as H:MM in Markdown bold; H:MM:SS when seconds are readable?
**10:44:09**
